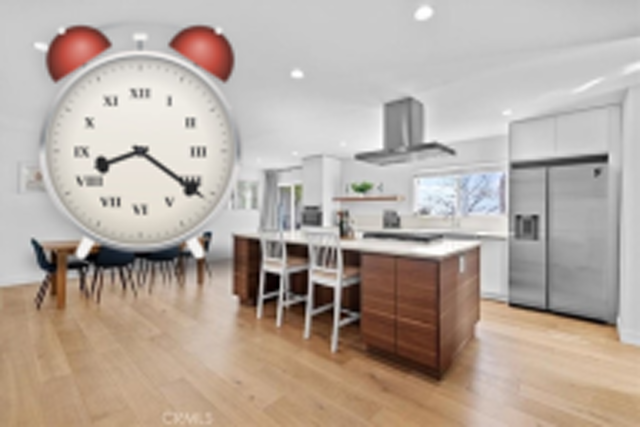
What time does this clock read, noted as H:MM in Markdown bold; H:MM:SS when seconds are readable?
**8:21**
